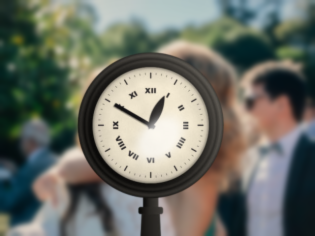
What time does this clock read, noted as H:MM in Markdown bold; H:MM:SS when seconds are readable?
**12:50**
